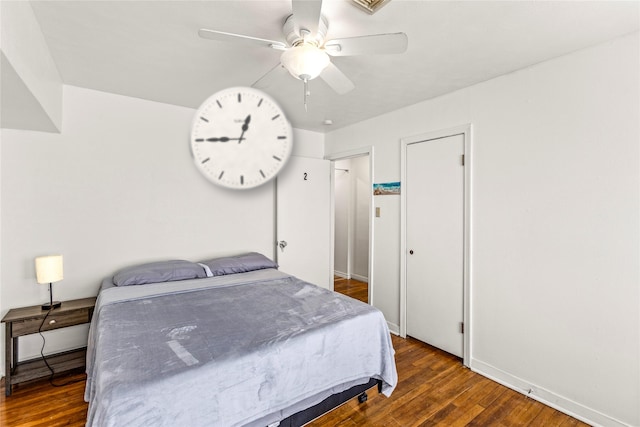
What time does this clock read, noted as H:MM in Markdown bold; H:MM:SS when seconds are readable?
**12:45**
